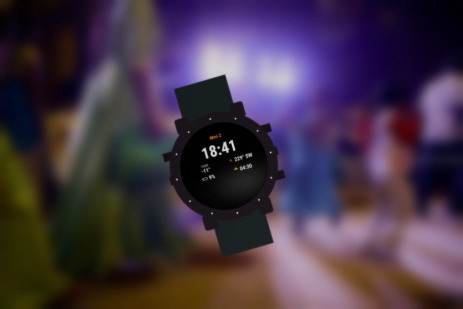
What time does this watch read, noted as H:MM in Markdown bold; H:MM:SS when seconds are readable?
**18:41**
